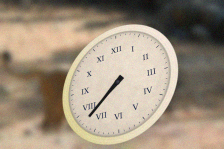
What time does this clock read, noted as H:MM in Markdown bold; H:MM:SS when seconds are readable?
**7:38**
